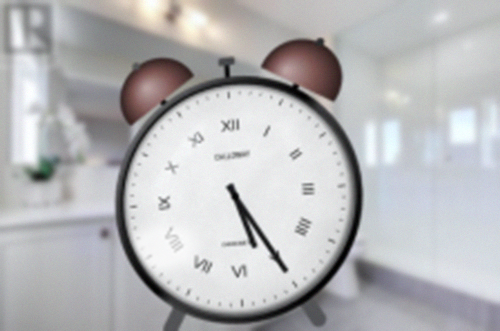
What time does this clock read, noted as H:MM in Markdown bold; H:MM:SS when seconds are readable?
**5:25**
